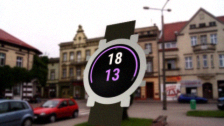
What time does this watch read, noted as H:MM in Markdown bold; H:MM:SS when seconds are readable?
**18:13**
